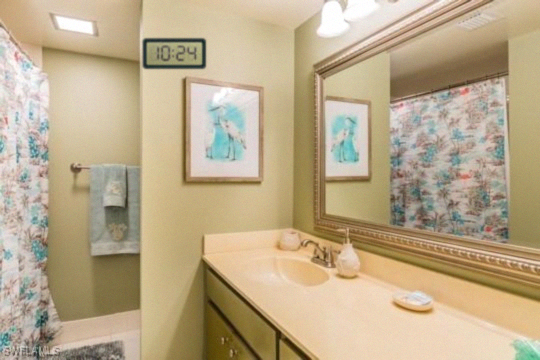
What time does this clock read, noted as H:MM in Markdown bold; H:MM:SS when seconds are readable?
**10:24**
